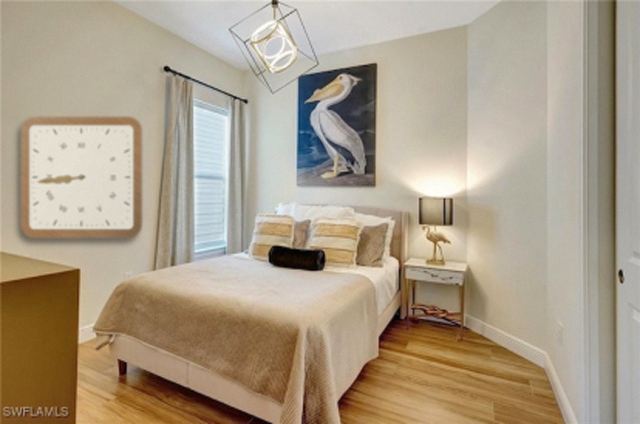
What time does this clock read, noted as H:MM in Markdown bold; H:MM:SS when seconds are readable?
**8:44**
